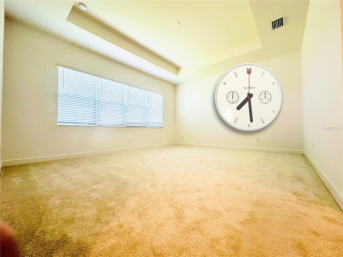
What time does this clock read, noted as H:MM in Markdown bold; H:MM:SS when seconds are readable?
**7:29**
